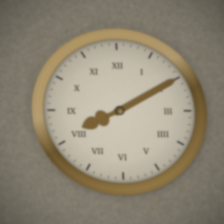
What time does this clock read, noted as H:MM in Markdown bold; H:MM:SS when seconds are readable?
**8:10**
